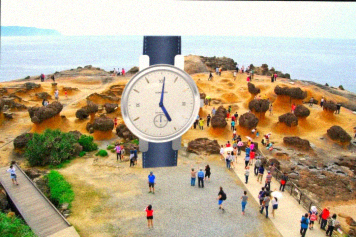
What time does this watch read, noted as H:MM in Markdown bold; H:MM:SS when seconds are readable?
**5:01**
